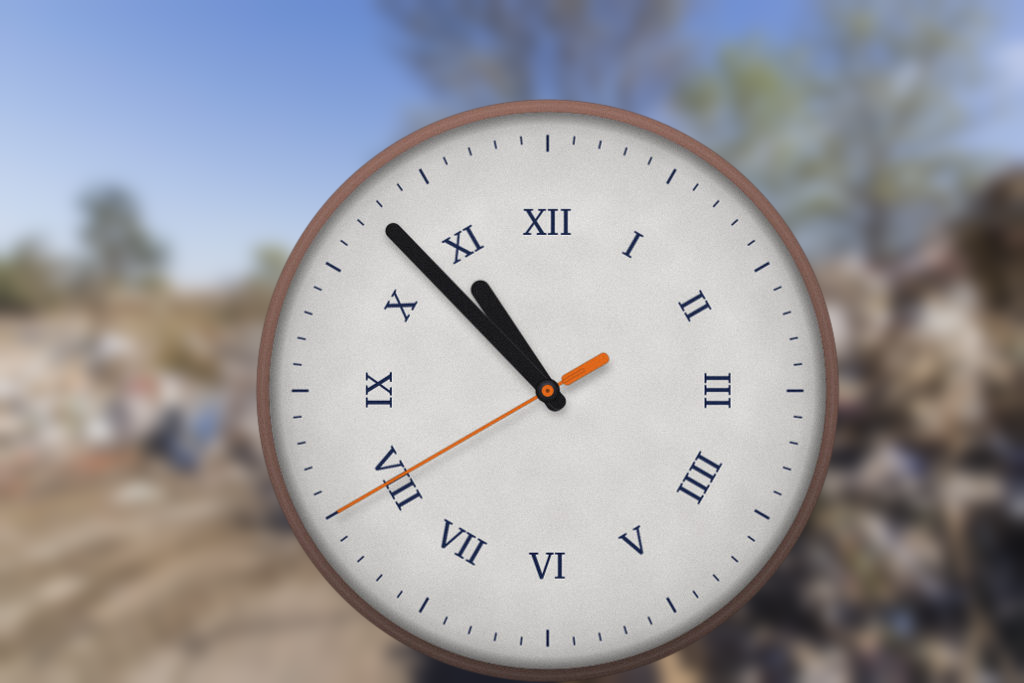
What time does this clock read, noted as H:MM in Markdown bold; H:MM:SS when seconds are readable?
**10:52:40**
